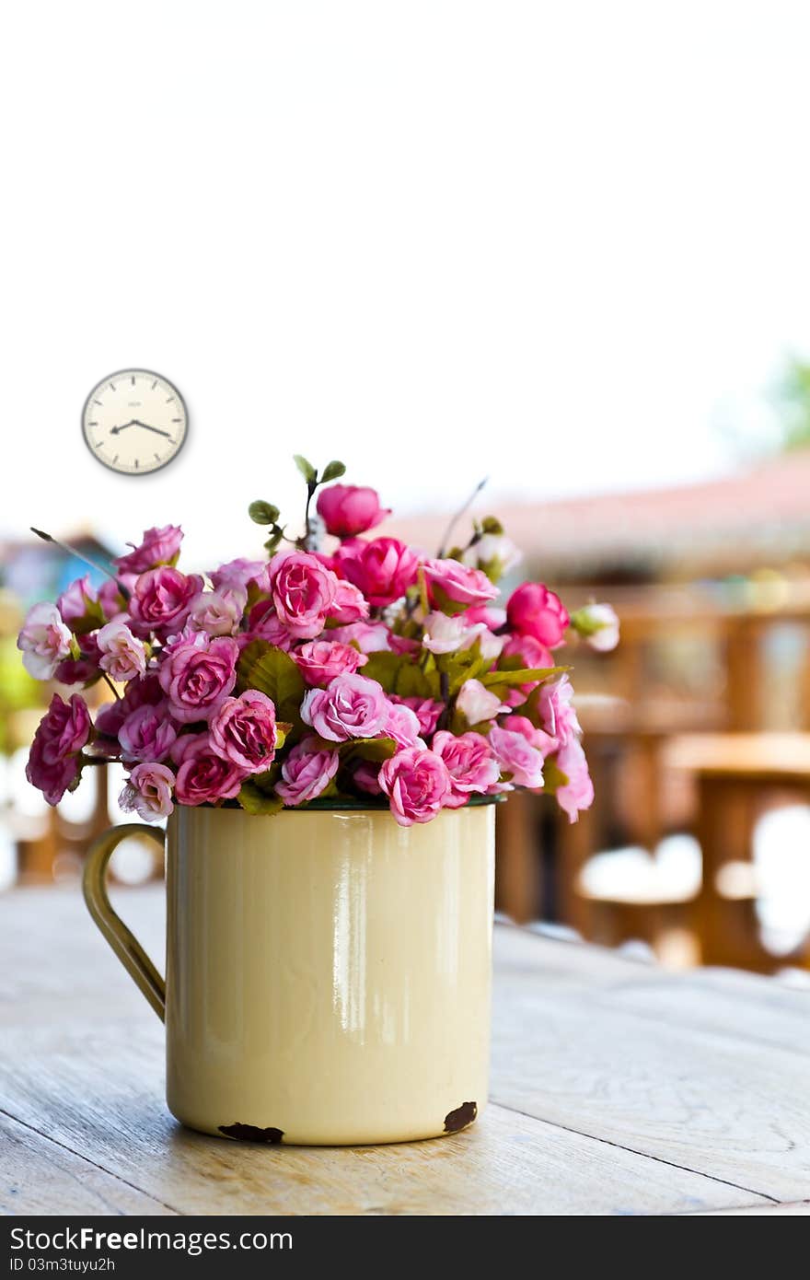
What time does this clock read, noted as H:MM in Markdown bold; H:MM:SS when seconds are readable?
**8:19**
